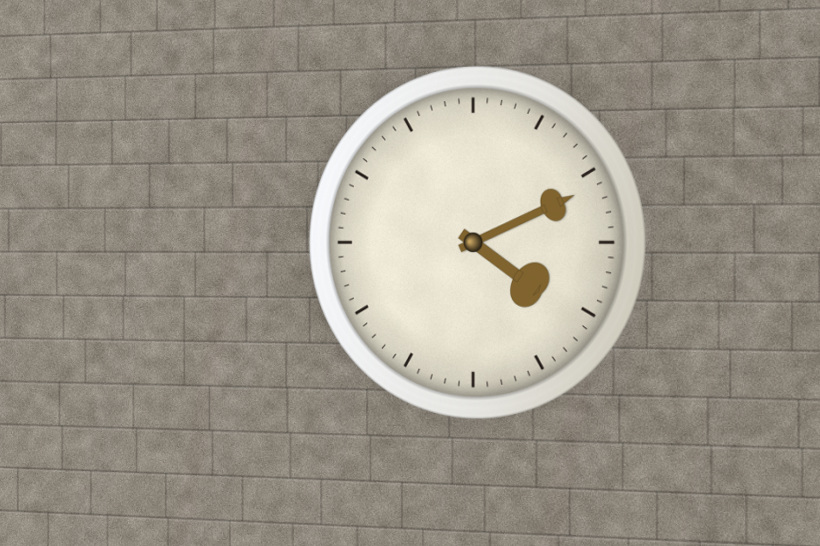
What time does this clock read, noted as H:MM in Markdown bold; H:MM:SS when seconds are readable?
**4:11**
